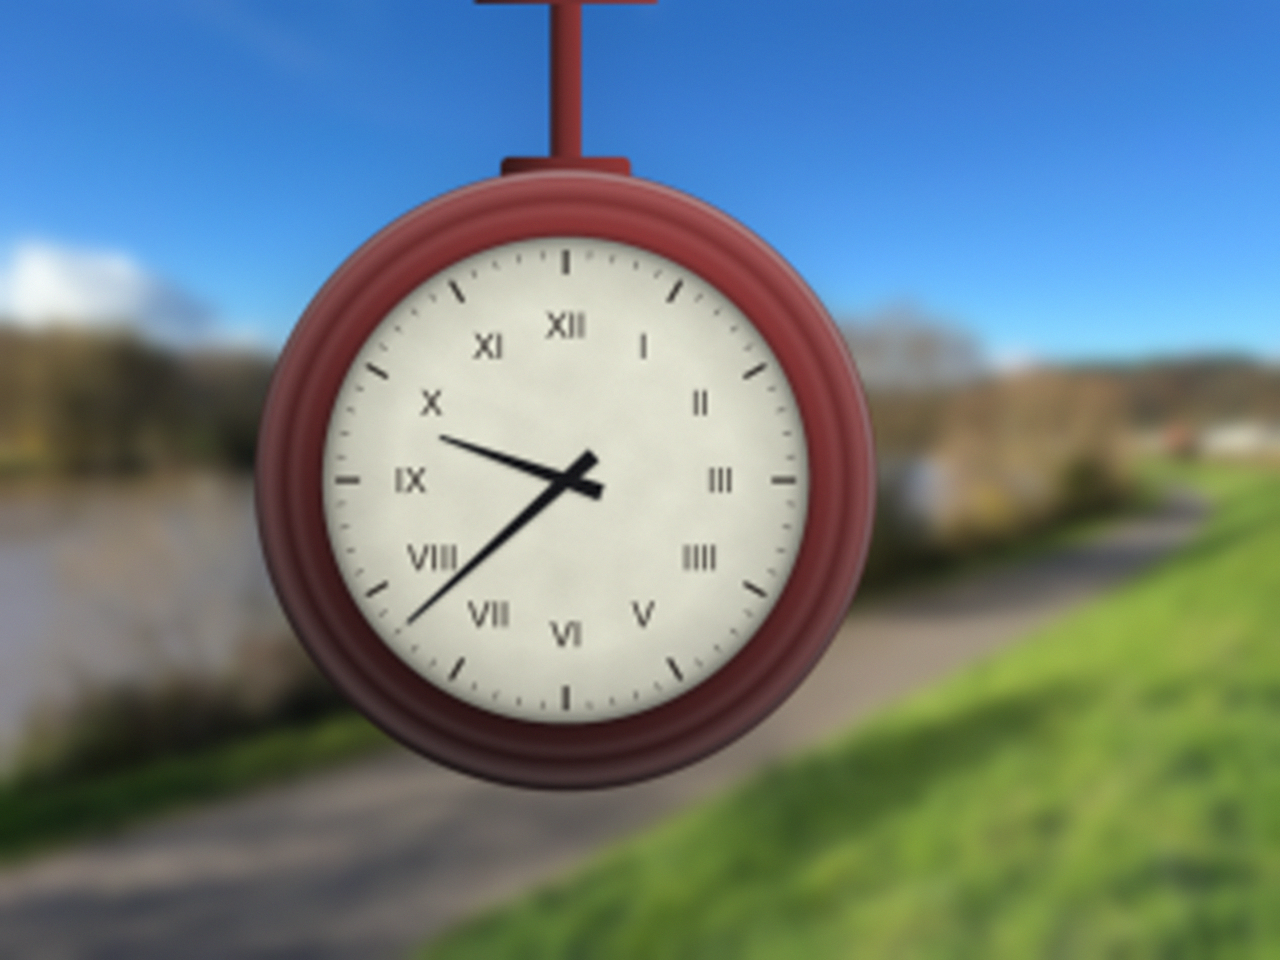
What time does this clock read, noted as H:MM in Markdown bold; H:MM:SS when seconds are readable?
**9:38**
